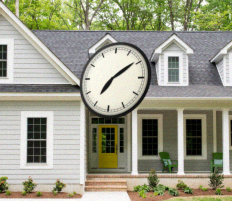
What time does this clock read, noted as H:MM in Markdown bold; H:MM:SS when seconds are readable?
**7:09**
